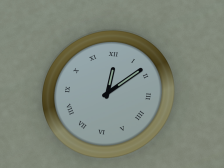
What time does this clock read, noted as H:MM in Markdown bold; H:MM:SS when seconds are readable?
**12:08**
